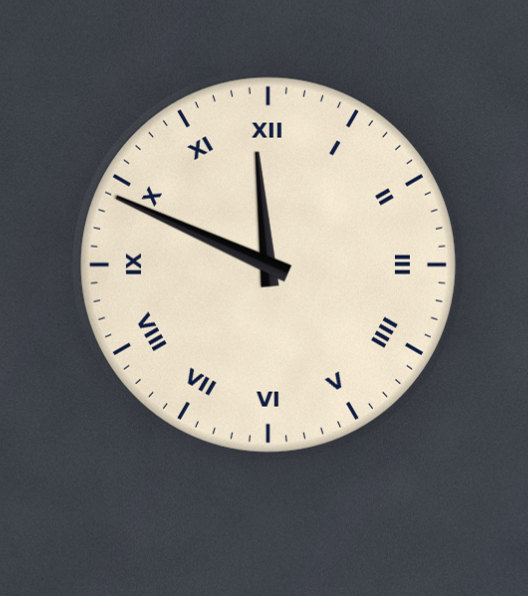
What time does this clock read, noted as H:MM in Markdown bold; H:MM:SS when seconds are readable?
**11:49**
